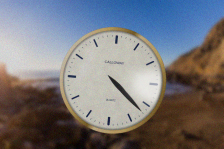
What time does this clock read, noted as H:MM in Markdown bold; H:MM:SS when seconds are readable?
**4:22**
